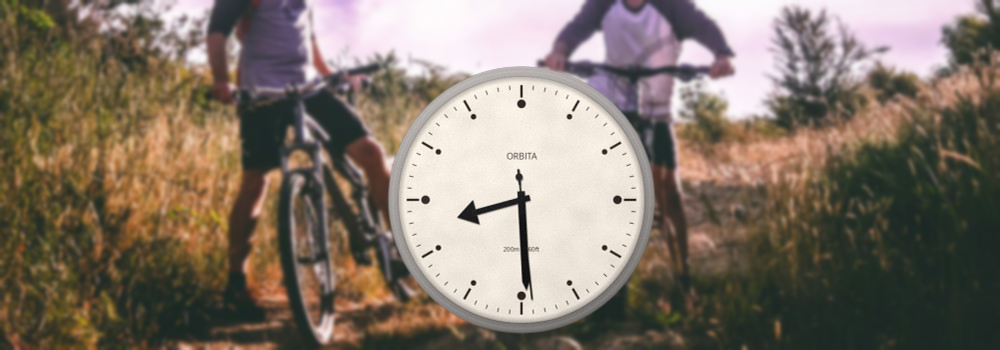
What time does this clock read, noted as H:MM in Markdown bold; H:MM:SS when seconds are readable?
**8:29:29**
